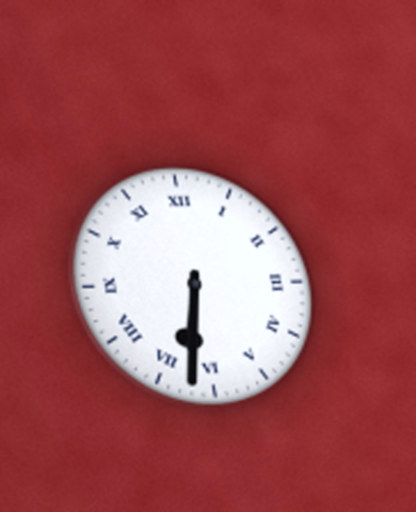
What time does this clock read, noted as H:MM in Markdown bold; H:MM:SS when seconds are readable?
**6:32**
